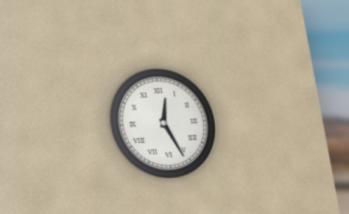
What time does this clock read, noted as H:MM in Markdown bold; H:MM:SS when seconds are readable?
**12:26**
